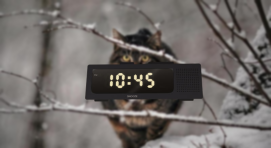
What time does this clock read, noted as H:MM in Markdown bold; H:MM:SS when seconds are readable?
**10:45**
